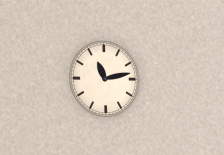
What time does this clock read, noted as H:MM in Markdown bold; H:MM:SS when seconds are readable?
**11:13**
